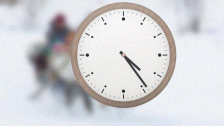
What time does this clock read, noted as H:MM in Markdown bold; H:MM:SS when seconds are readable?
**4:24**
